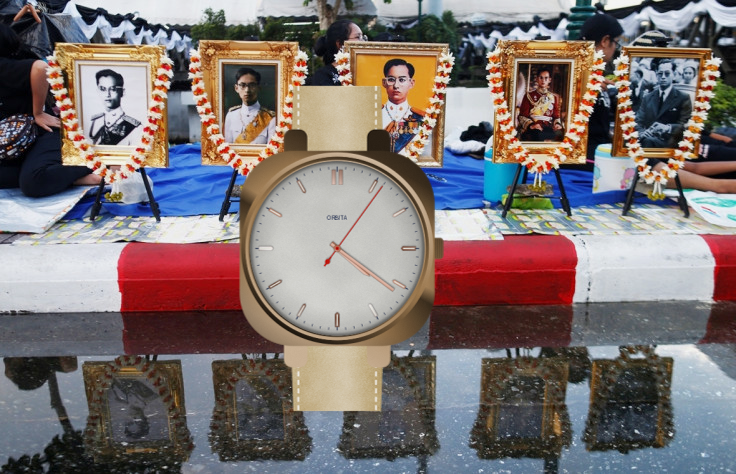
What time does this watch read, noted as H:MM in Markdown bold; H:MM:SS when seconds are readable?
**4:21:06**
